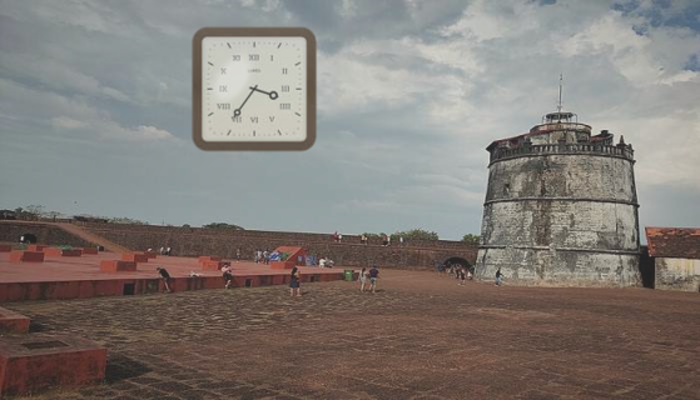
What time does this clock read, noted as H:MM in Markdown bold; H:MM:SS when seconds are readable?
**3:36**
